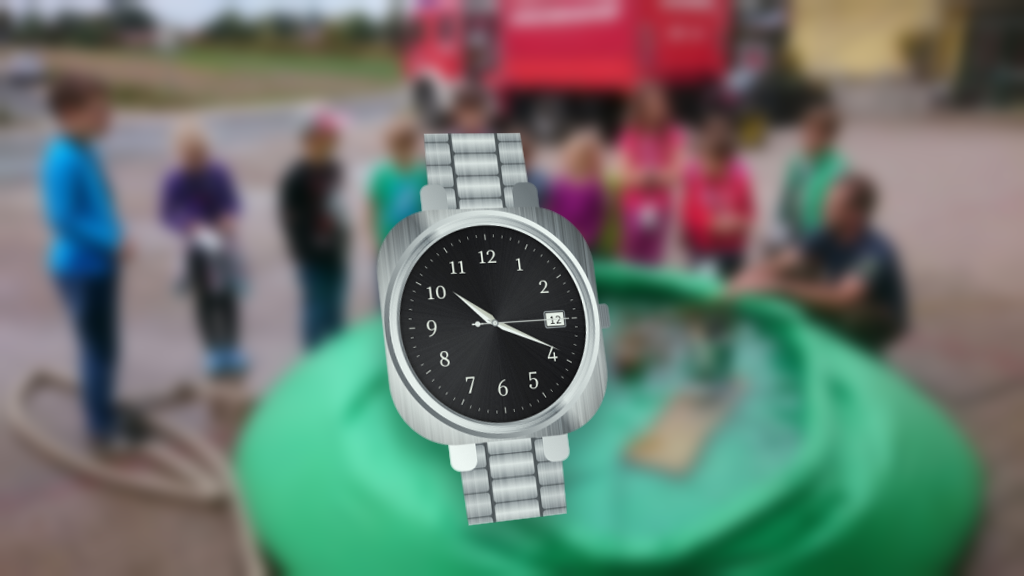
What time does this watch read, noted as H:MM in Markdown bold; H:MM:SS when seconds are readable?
**10:19:15**
